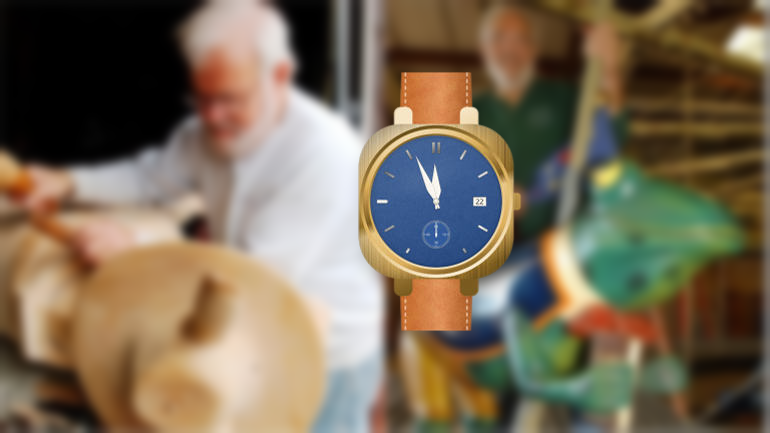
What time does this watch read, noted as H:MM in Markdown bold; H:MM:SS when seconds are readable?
**11:56**
